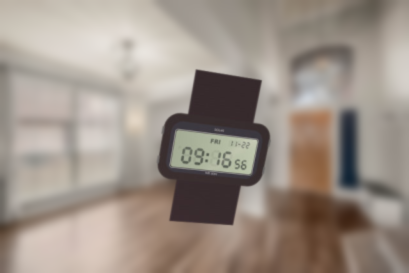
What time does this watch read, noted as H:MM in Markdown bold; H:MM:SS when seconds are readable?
**9:16:56**
